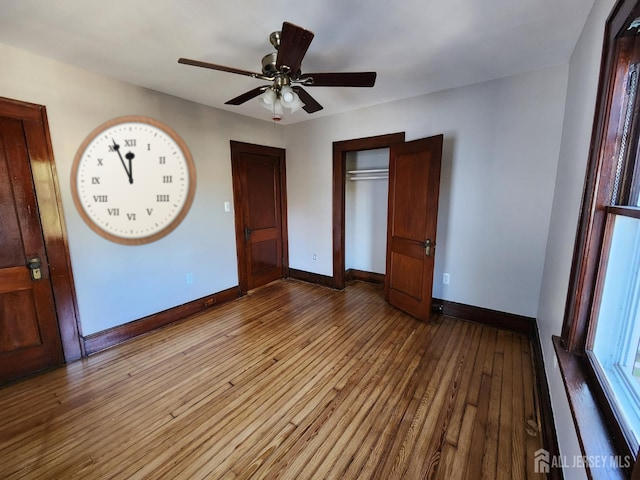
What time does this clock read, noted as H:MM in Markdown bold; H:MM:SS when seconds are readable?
**11:56**
